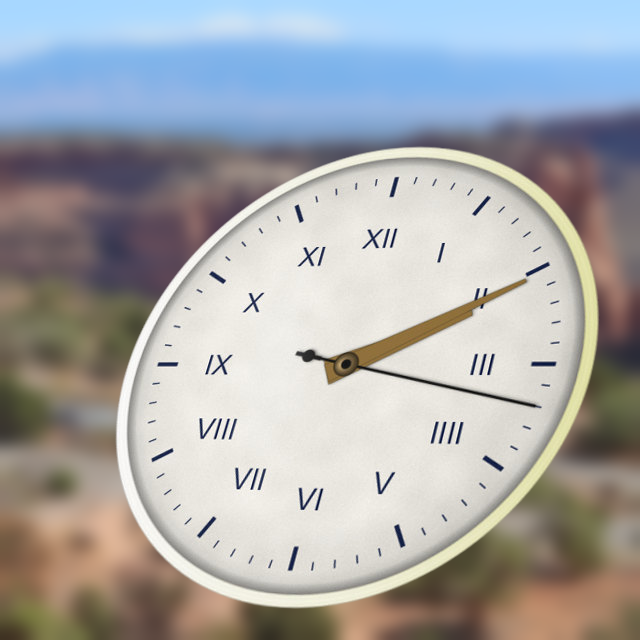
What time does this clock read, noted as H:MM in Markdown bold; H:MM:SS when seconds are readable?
**2:10:17**
